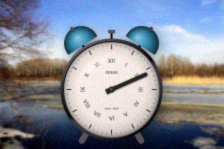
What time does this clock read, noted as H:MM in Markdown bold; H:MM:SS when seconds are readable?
**2:11**
